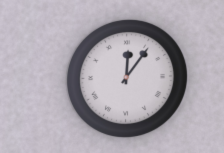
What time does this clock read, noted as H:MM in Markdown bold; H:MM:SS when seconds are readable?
**12:06**
